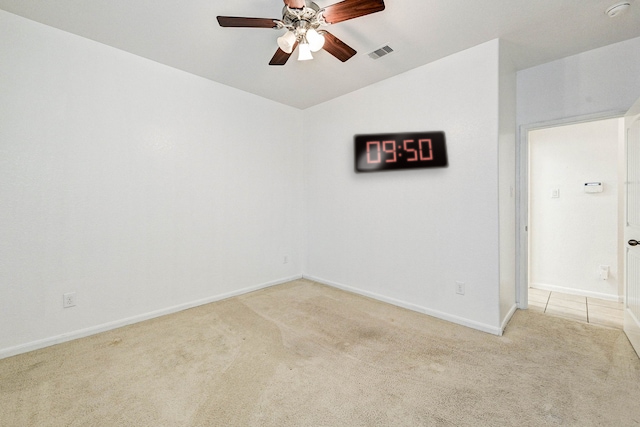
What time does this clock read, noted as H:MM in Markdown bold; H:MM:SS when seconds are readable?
**9:50**
